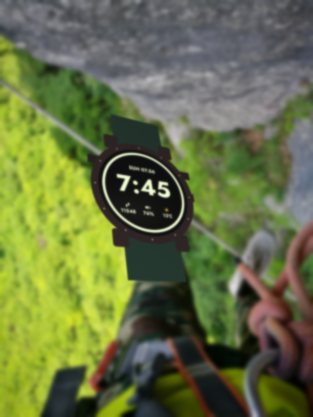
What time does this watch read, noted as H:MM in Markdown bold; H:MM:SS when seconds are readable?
**7:45**
